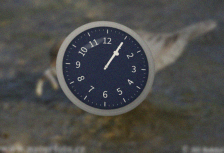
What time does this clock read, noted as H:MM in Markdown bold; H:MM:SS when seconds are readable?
**1:05**
